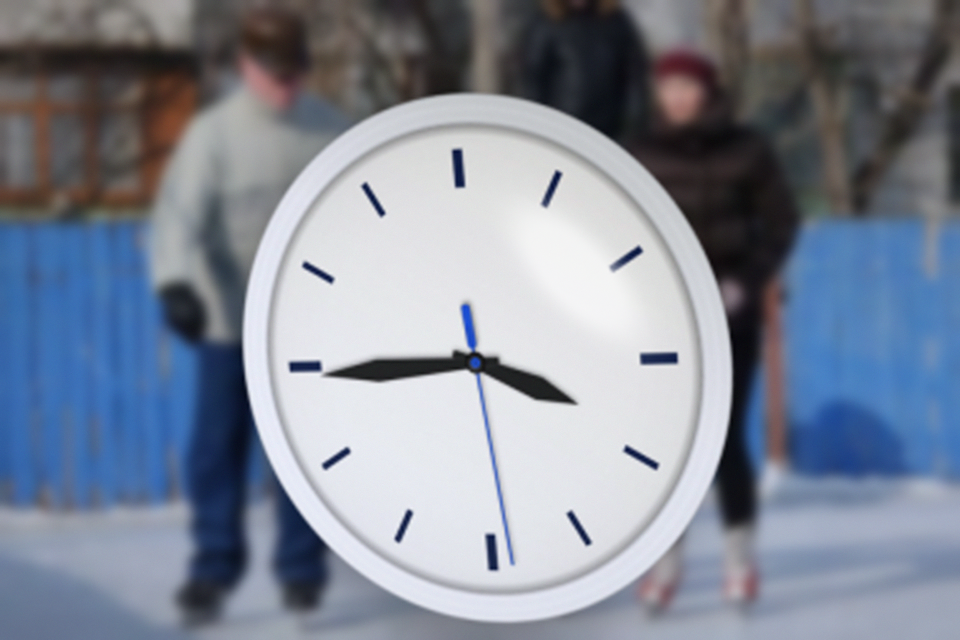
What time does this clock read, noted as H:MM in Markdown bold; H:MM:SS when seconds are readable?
**3:44:29**
